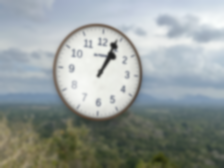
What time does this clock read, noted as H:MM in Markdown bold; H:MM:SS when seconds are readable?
**1:04**
